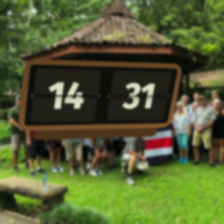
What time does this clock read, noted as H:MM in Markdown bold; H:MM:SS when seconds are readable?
**14:31**
